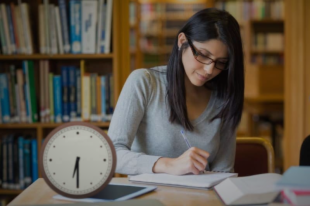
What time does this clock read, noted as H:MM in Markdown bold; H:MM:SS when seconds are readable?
**6:30**
